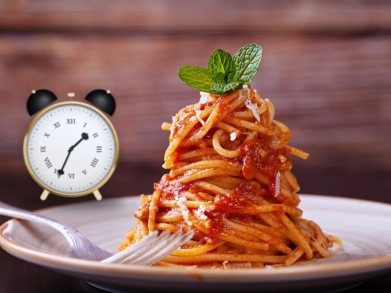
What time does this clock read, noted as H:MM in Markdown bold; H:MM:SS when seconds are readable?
**1:34**
